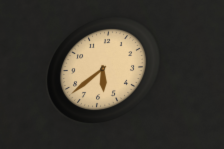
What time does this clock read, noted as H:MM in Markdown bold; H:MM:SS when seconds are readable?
**5:38**
